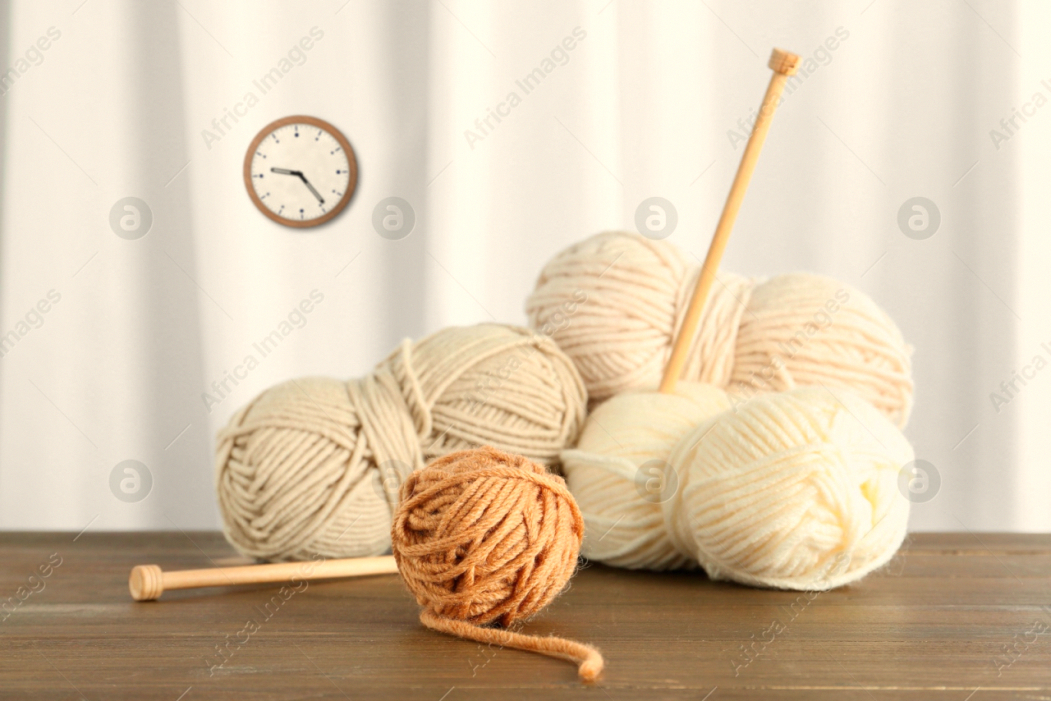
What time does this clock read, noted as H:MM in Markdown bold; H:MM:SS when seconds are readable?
**9:24**
